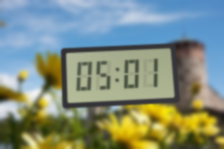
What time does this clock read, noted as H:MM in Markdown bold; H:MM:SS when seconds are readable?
**5:01**
